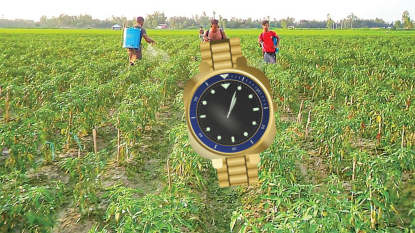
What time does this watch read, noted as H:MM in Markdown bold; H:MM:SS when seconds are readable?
**1:04**
